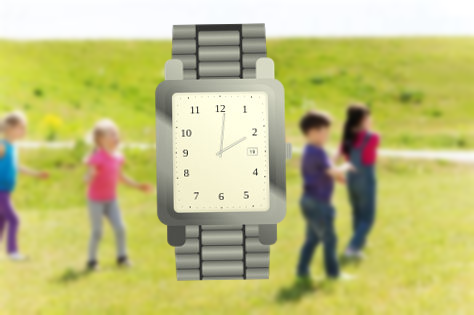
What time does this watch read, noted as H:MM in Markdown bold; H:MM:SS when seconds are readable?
**2:01**
